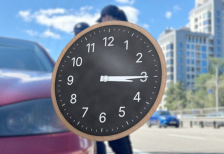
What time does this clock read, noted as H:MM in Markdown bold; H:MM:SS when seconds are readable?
**3:15**
